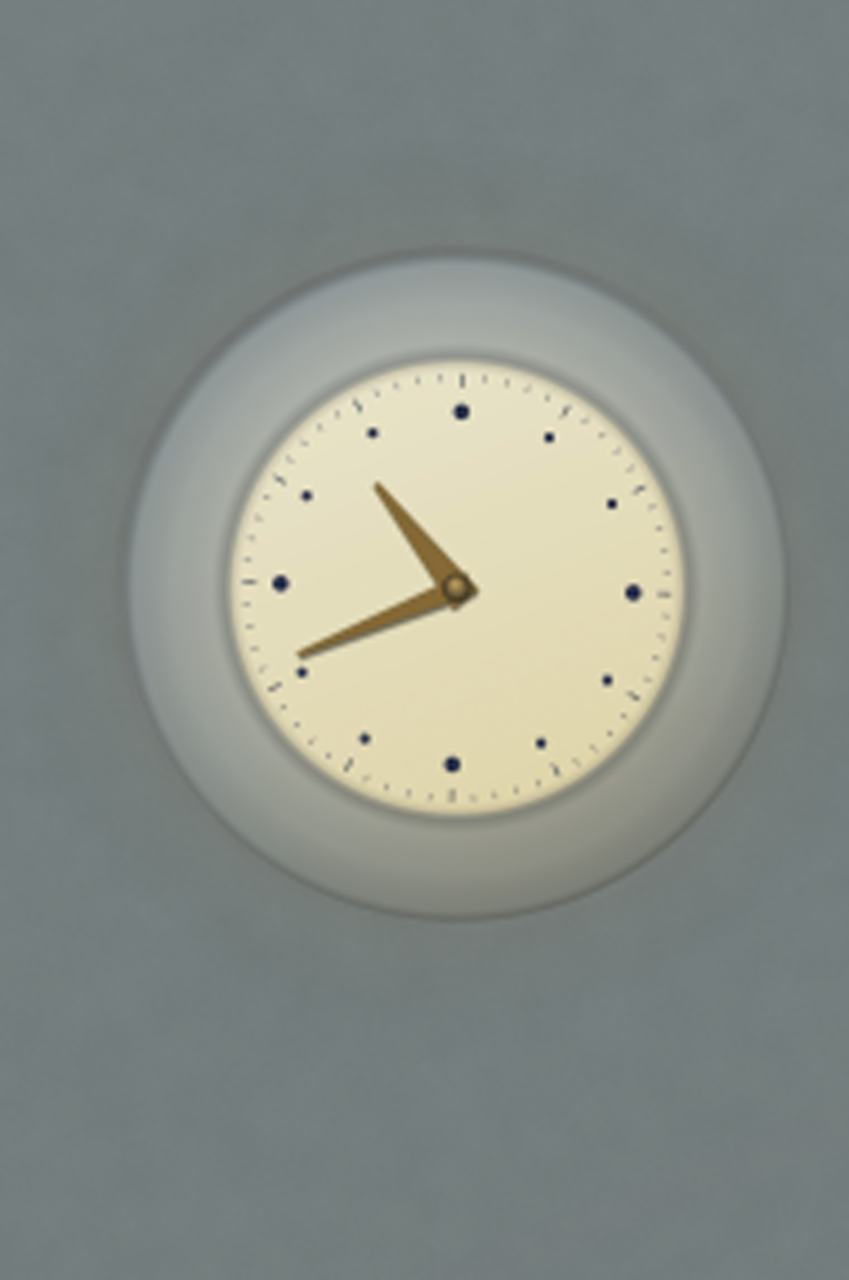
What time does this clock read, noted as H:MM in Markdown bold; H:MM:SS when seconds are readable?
**10:41**
